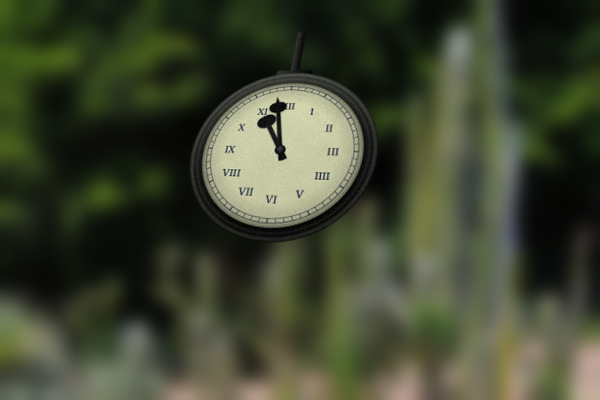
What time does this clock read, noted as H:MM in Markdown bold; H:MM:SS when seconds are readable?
**10:58**
